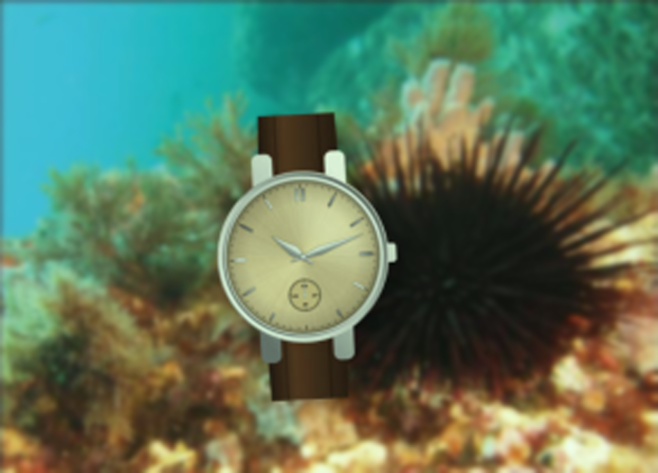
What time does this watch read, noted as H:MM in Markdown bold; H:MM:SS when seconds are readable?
**10:12**
